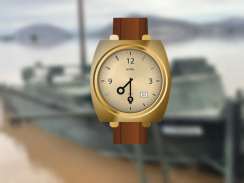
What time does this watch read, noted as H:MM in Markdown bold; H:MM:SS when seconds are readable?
**7:30**
